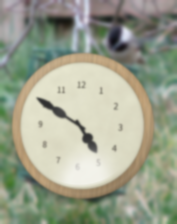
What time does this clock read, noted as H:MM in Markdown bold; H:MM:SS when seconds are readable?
**4:50**
